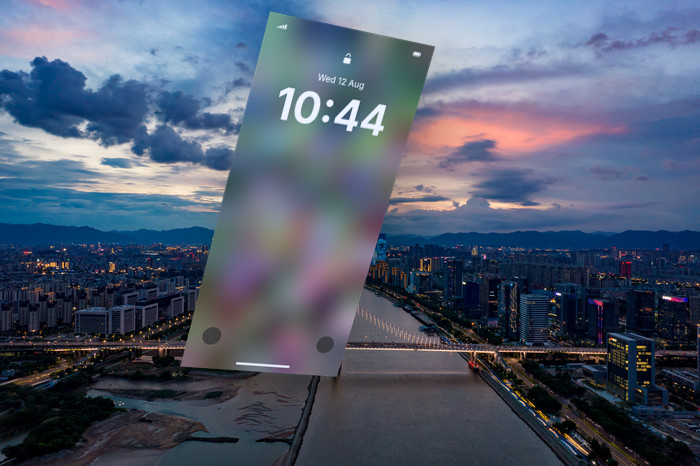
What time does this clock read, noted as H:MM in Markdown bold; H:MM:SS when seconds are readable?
**10:44**
